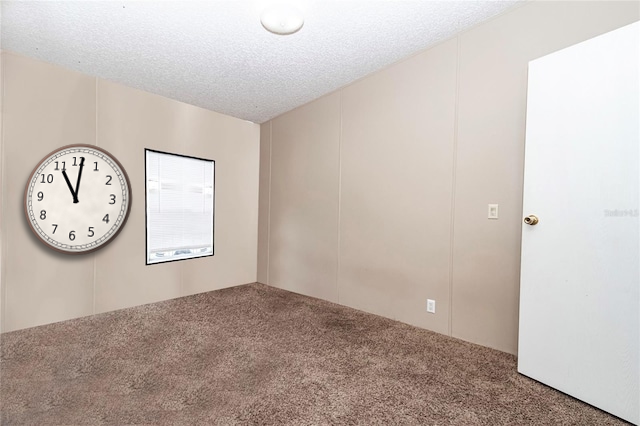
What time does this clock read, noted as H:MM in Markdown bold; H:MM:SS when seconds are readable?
**11:01**
